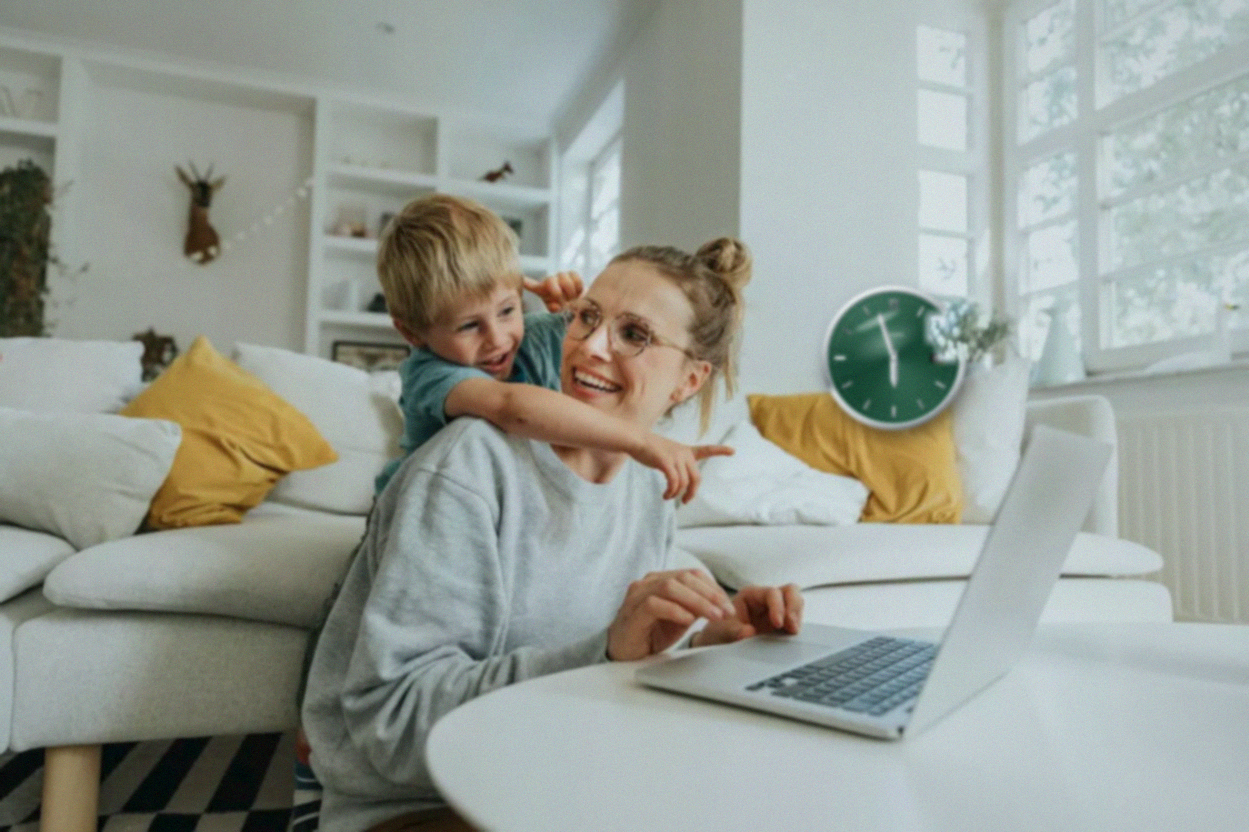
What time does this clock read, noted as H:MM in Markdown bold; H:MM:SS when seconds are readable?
**5:57**
